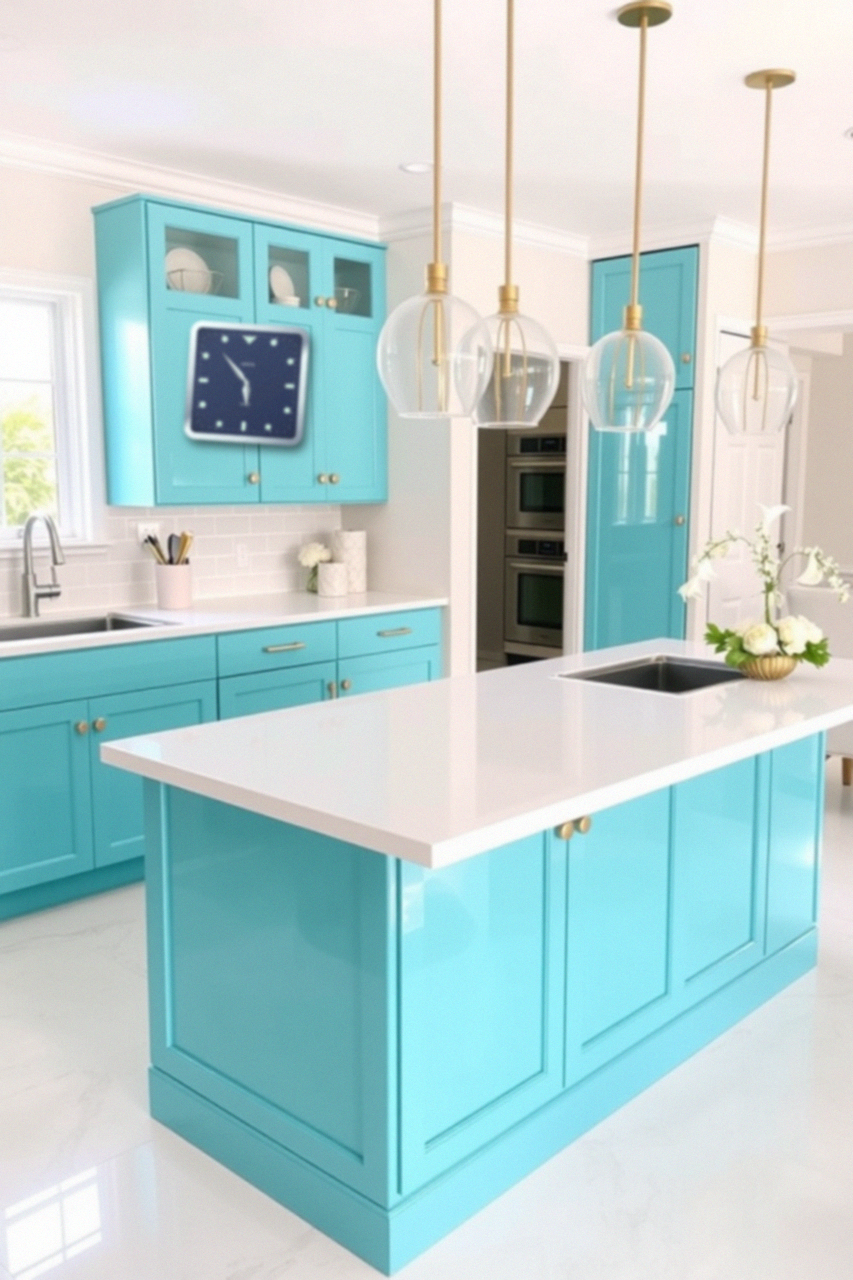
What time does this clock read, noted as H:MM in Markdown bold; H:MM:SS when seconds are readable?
**5:53**
